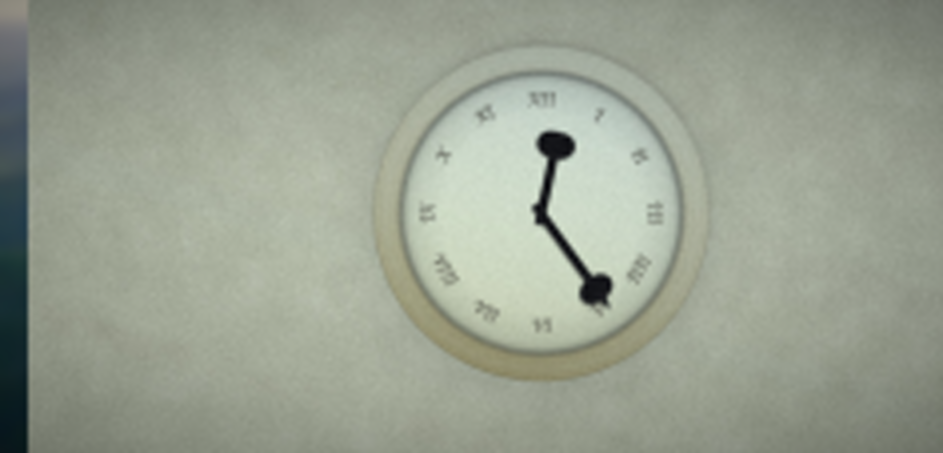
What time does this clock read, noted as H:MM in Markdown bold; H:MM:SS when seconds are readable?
**12:24**
